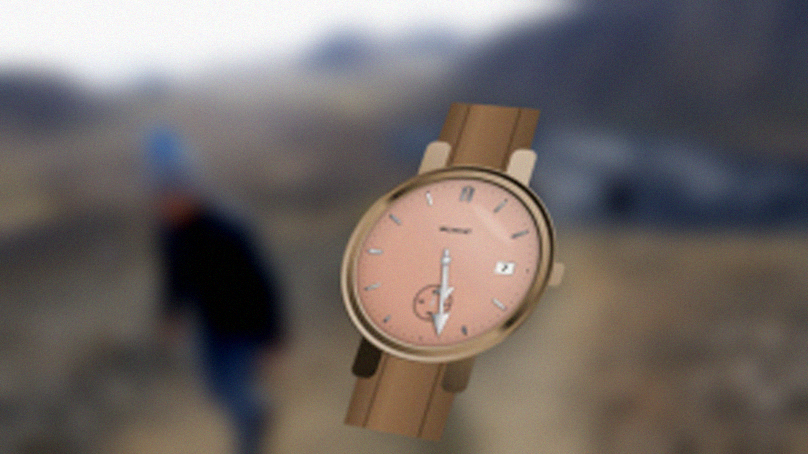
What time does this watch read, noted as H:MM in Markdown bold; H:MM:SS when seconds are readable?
**5:28**
